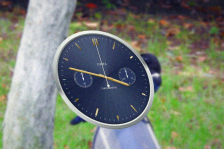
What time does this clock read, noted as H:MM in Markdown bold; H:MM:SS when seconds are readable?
**3:48**
